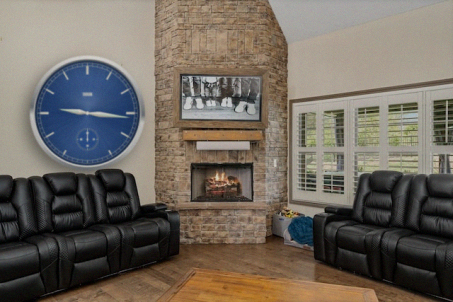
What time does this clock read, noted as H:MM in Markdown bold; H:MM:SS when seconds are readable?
**9:16**
